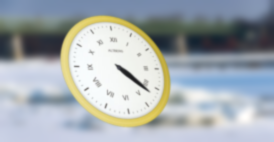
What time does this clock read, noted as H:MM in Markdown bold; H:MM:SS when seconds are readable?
**4:22**
